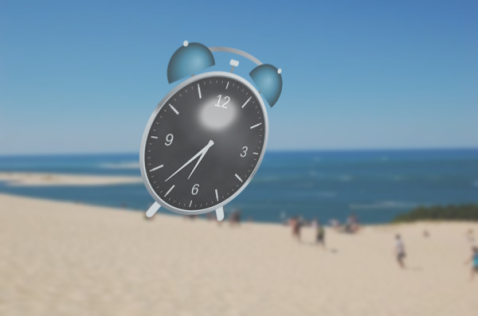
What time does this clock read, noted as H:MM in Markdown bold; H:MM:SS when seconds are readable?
**6:37**
